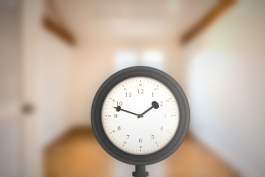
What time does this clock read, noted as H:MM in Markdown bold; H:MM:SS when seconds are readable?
**1:48**
